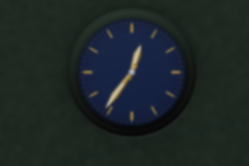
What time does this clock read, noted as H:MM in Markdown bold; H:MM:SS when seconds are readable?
**12:36**
